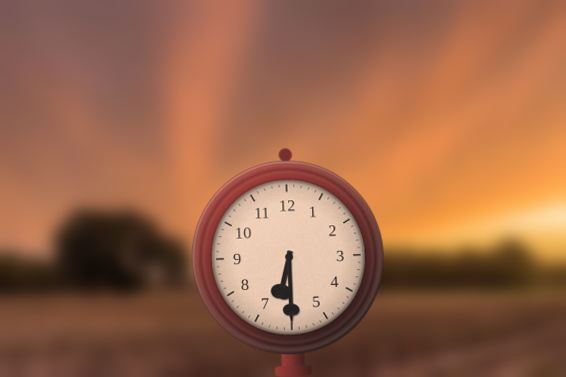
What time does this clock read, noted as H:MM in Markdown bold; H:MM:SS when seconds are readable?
**6:30**
